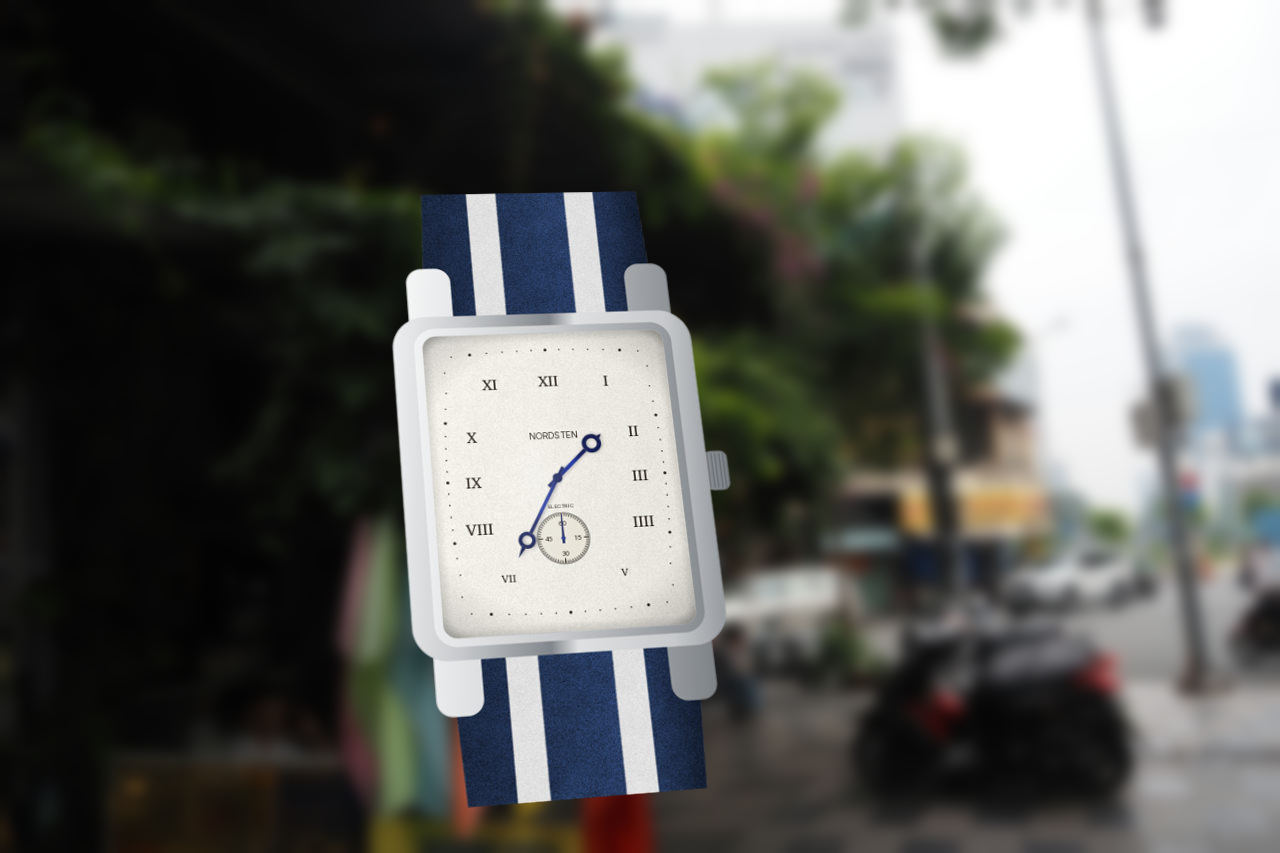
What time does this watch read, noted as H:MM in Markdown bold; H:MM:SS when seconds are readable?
**1:35**
